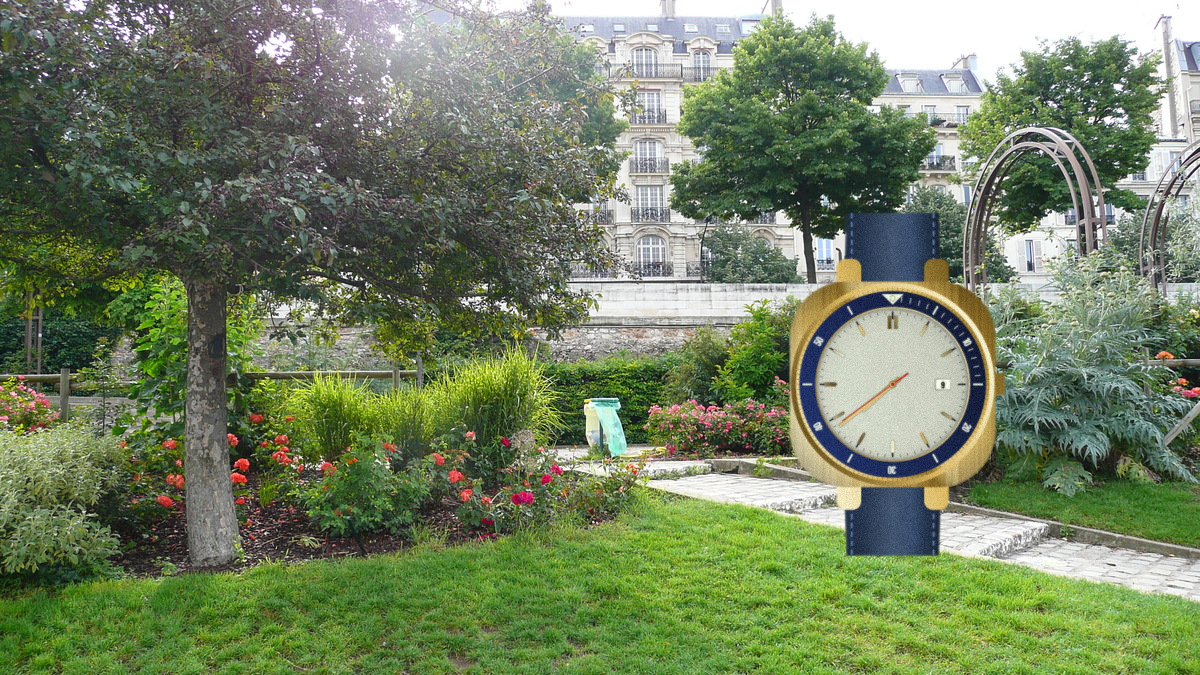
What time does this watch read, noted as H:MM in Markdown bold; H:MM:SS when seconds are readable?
**7:38:39**
